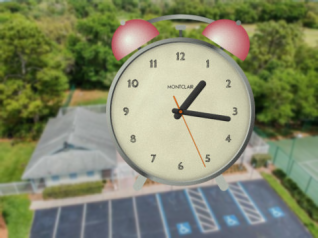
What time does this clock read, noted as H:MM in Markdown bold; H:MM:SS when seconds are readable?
**1:16:26**
